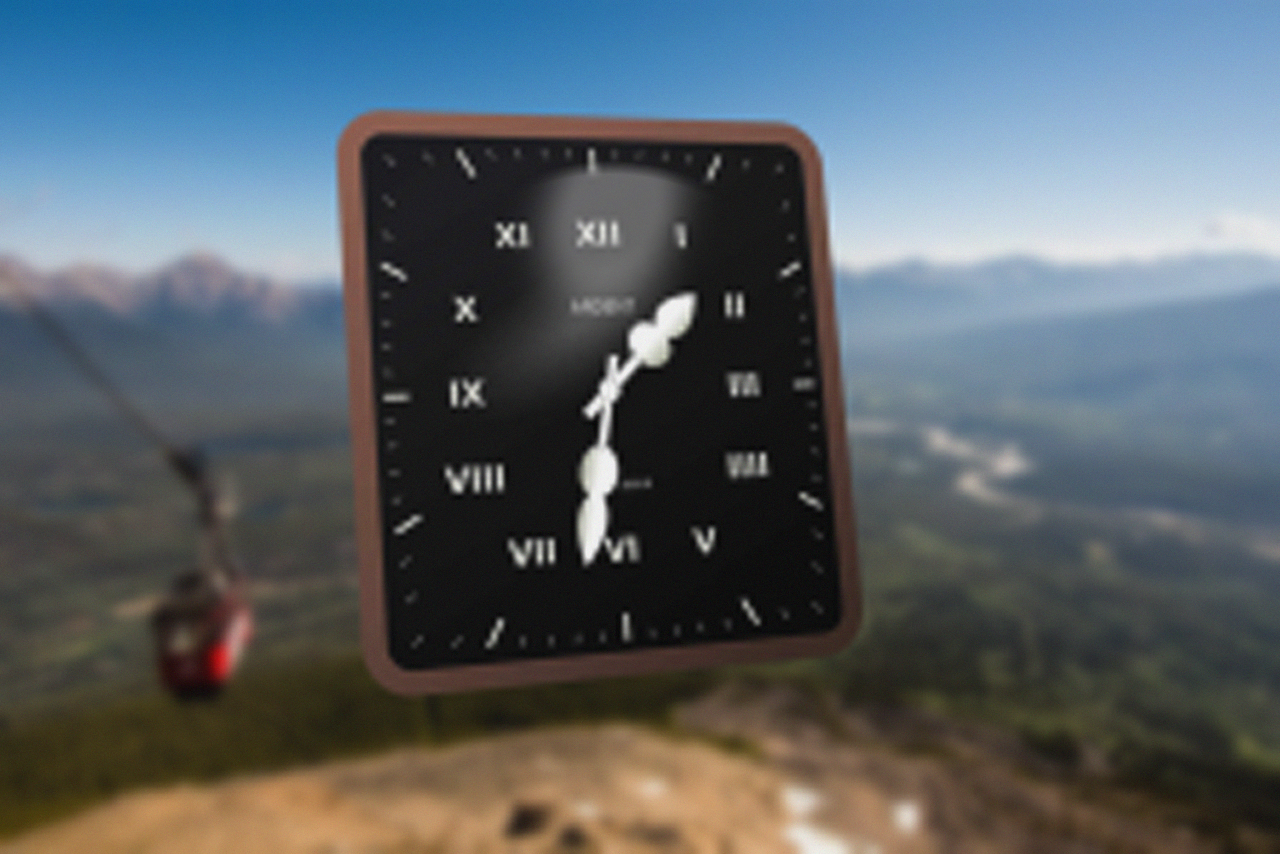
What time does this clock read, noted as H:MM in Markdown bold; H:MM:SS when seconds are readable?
**1:32**
